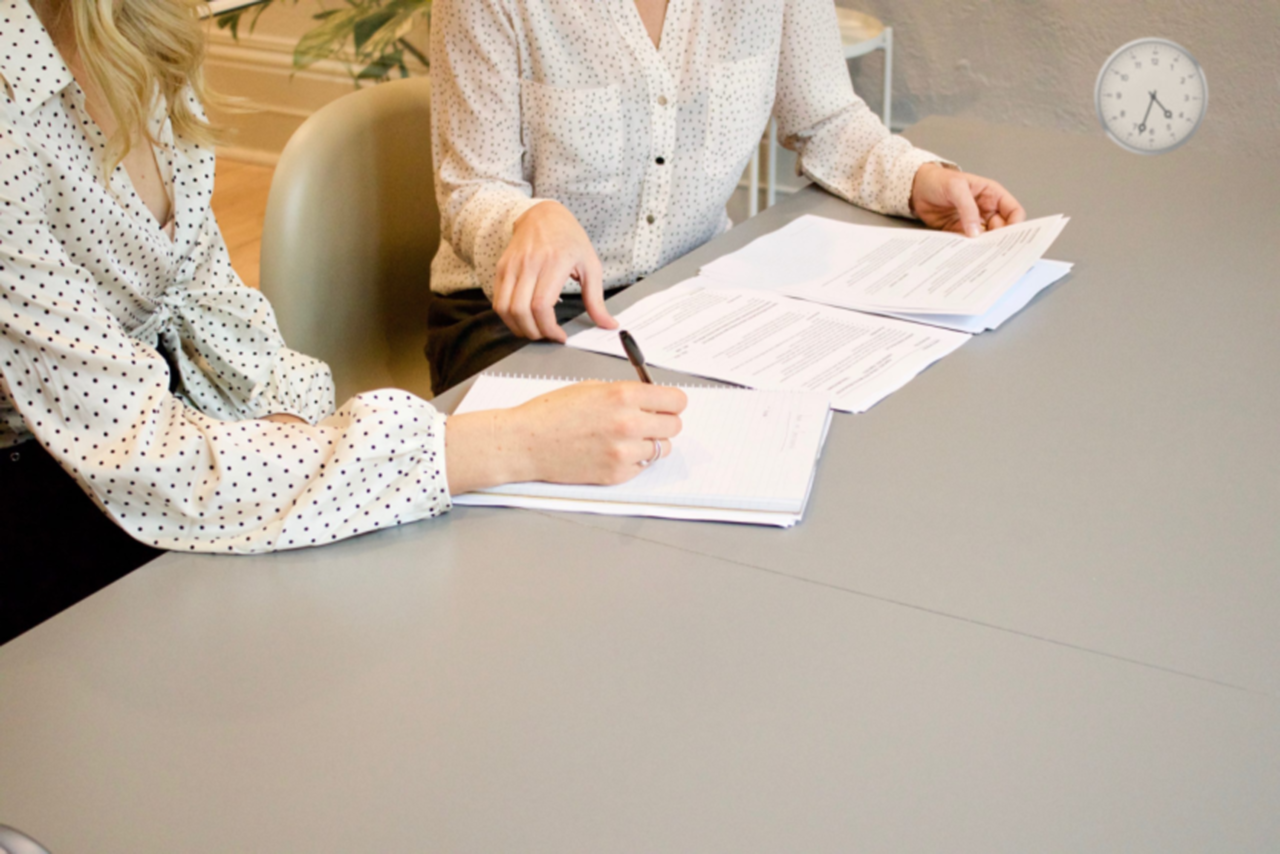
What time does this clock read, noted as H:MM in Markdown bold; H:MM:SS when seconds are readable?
**4:33**
